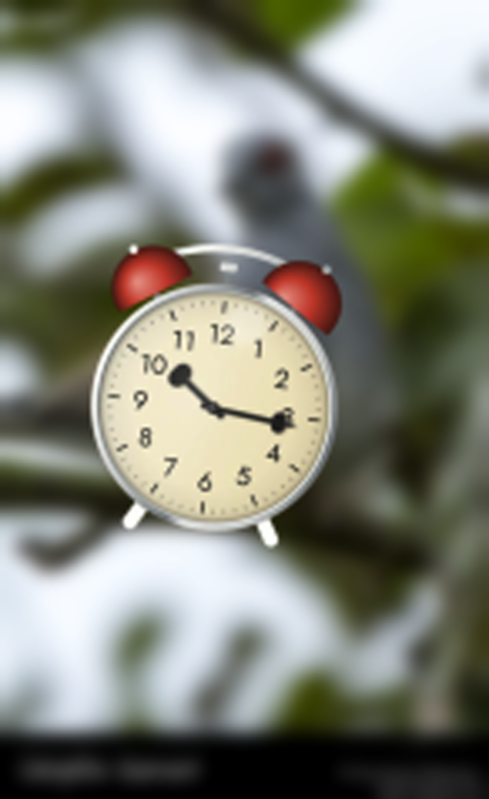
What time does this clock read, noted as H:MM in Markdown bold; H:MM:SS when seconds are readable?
**10:16**
